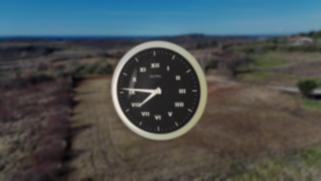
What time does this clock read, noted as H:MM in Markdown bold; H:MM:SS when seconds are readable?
**7:46**
